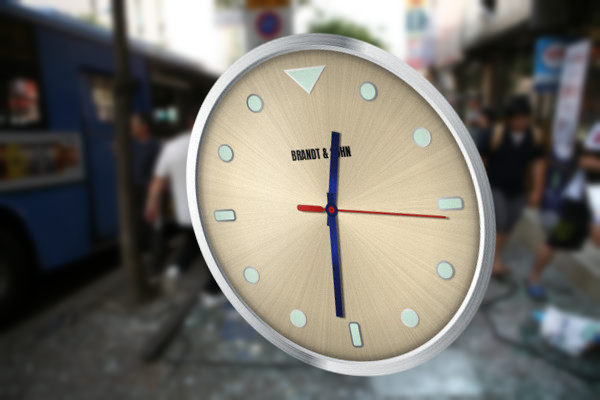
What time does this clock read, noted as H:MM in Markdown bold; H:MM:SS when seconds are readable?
**12:31:16**
